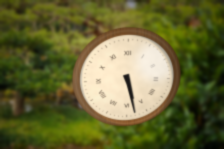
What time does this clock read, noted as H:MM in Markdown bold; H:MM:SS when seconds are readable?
**5:28**
